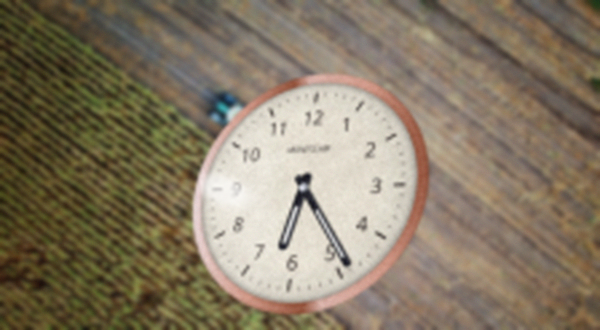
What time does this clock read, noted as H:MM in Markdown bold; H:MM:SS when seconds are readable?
**6:24**
